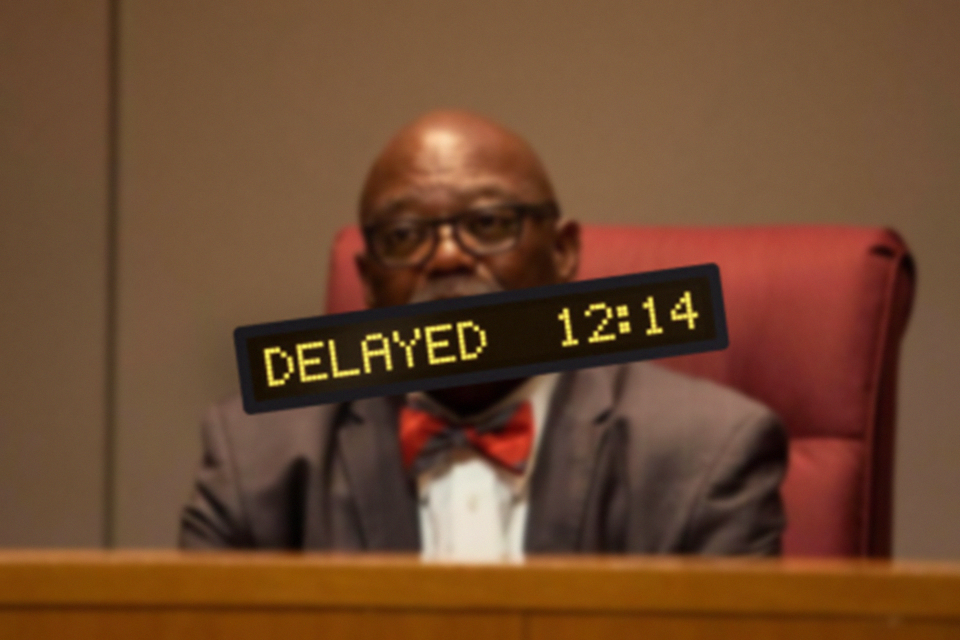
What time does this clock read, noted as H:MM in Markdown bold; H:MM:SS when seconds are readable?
**12:14**
